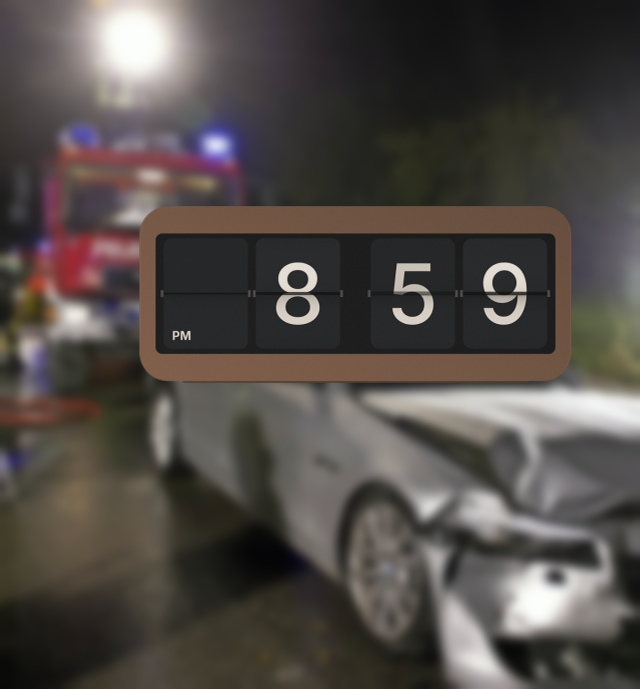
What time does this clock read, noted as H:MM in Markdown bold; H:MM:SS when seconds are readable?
**8:59**
